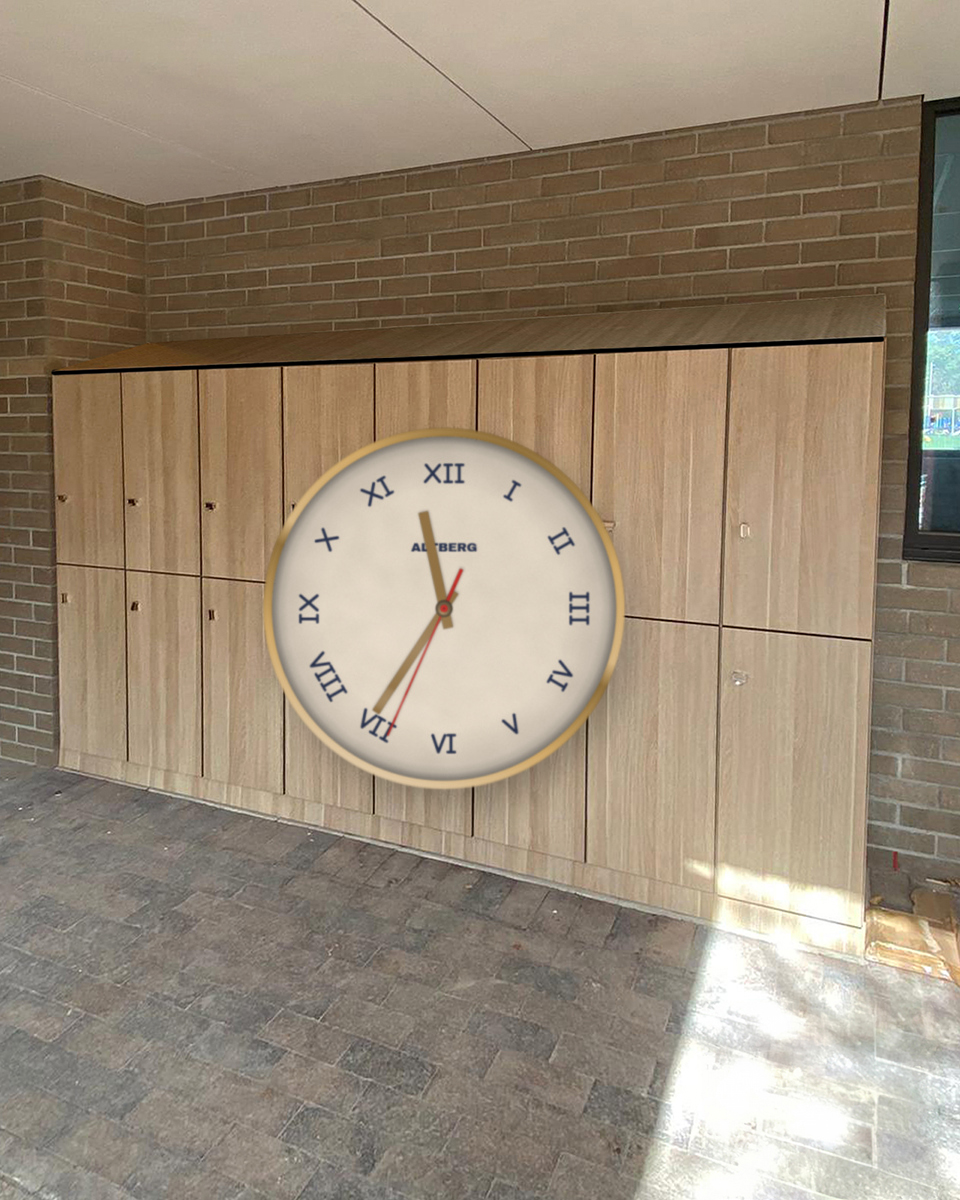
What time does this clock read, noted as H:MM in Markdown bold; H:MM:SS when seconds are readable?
**11:35:34**
